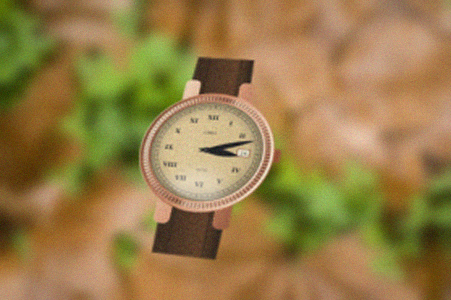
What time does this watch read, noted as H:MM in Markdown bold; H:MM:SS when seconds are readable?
**3:12**
